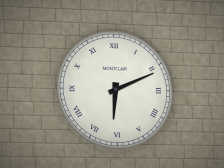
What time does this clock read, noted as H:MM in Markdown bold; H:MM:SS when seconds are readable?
**6:11**
